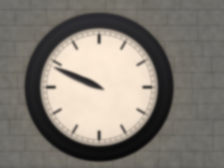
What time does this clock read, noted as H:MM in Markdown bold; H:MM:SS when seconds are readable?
**9:49**
